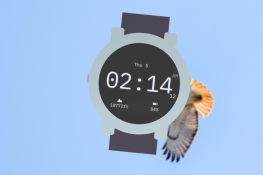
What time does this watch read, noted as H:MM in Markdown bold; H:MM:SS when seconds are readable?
**2:14**
